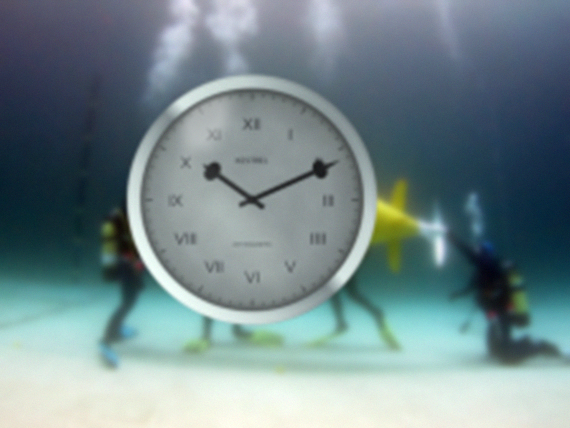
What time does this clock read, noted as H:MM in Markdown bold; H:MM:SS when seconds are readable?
**10:11**
